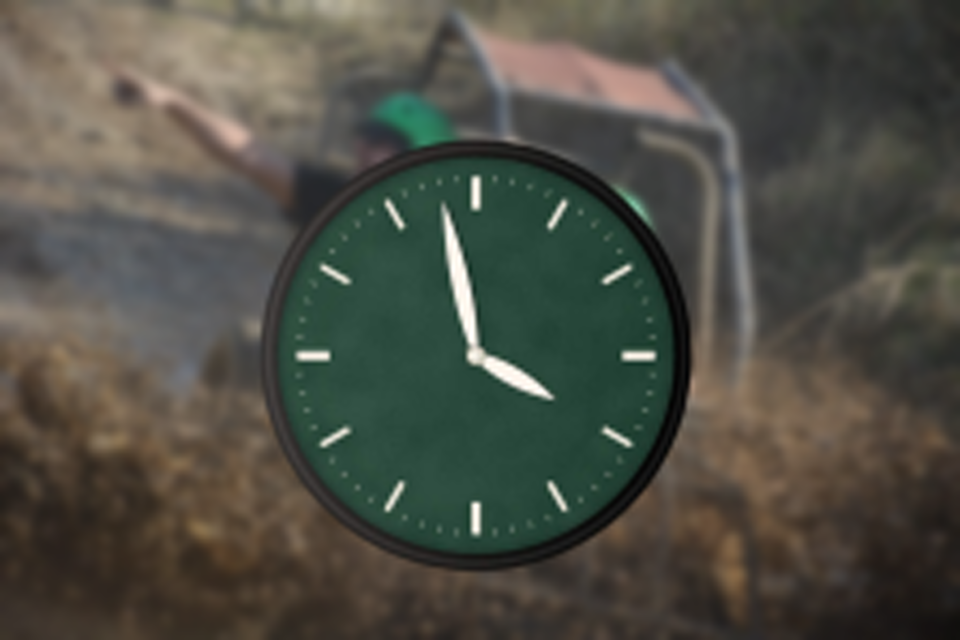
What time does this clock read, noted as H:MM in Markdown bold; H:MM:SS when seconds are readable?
**3:58**
